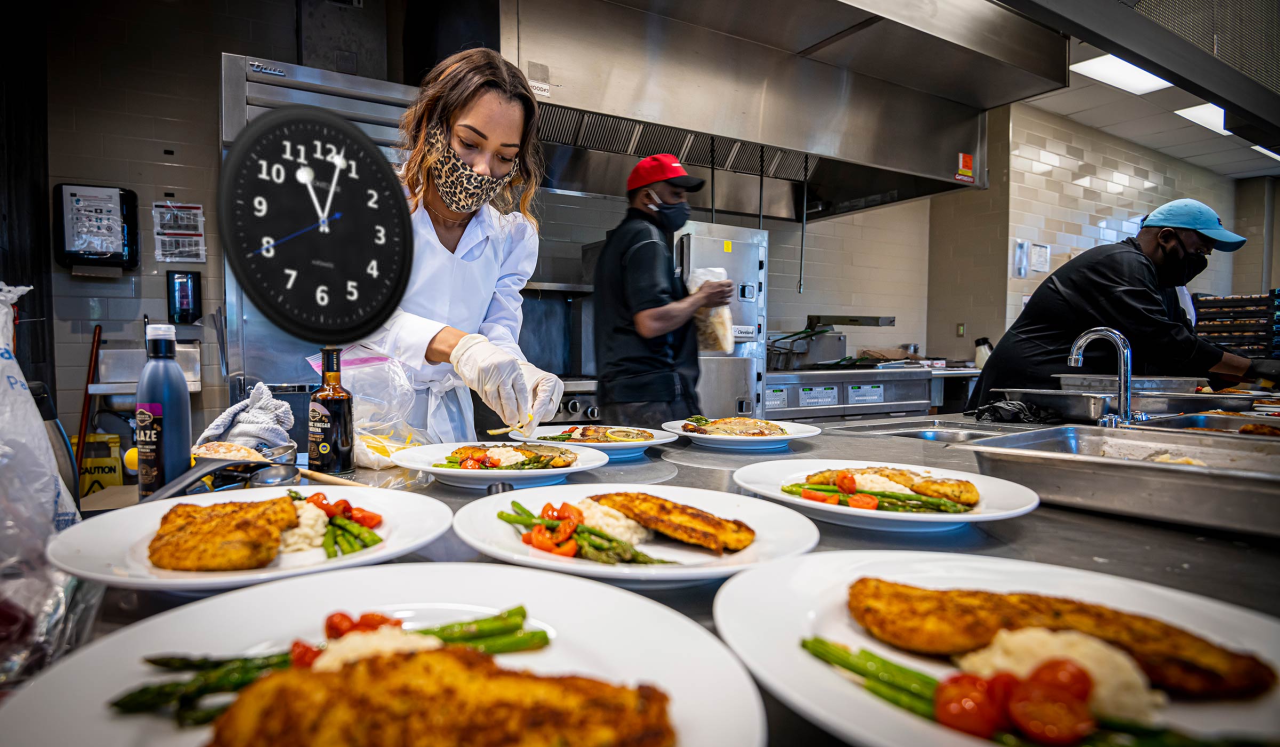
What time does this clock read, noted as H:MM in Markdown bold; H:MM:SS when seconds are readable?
**11:02:40**
